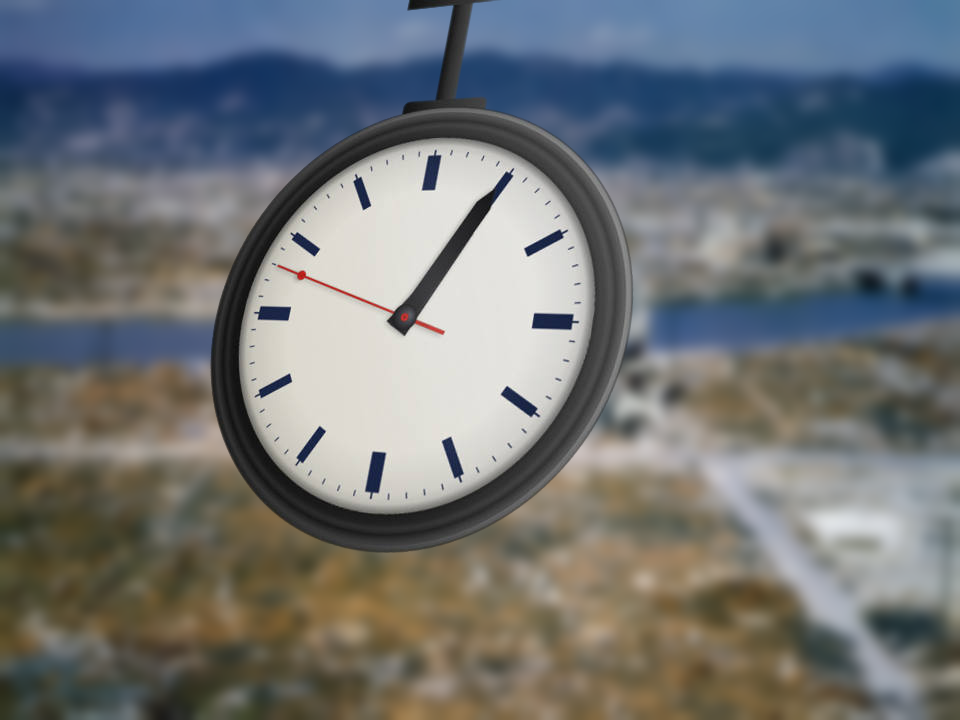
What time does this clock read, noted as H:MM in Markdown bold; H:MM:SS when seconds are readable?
**1:04:48**
